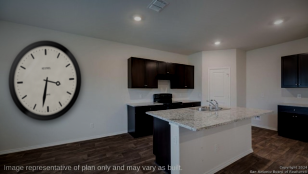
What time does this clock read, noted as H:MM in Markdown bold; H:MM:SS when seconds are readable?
**3:32**
